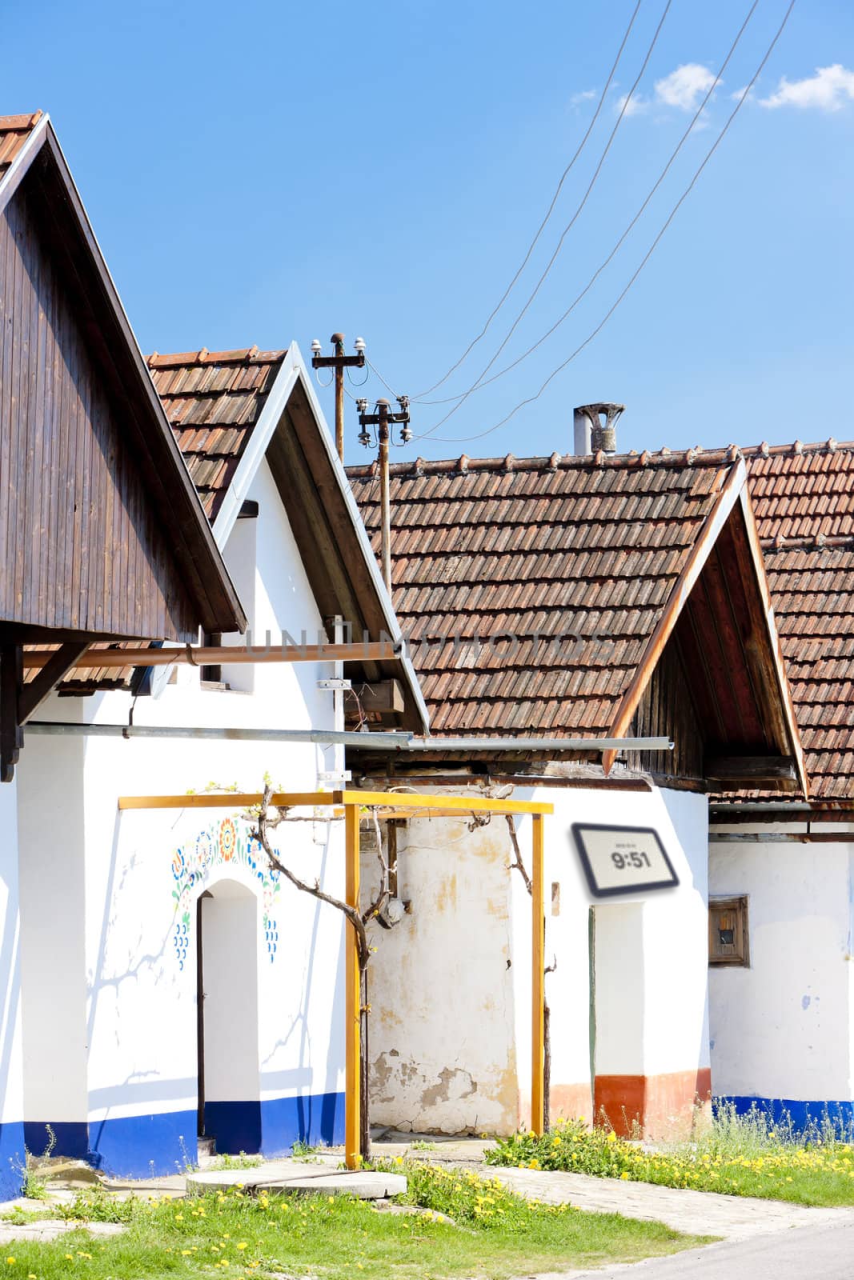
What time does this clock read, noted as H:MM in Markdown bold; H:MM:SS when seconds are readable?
**9:51**
